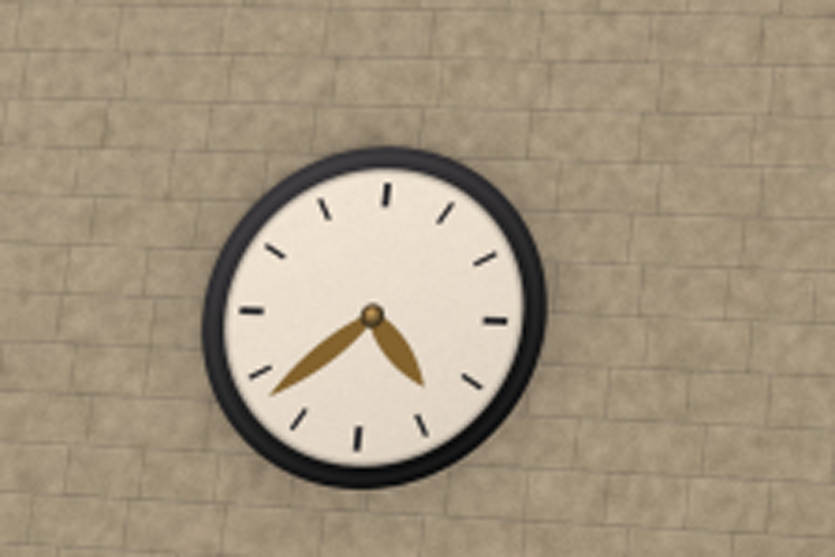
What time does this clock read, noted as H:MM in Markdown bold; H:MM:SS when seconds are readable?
**4:38**
